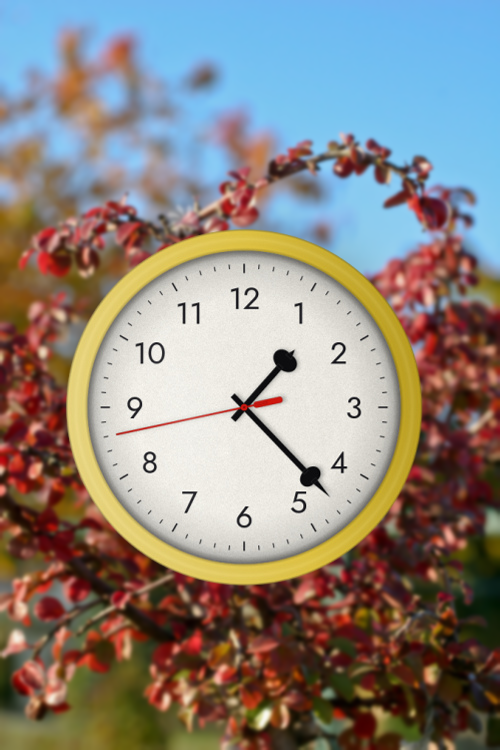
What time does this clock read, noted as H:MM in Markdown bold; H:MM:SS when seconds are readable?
**1:22:43**
